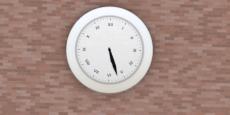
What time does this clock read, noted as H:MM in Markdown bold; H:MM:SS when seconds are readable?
**5:27**
